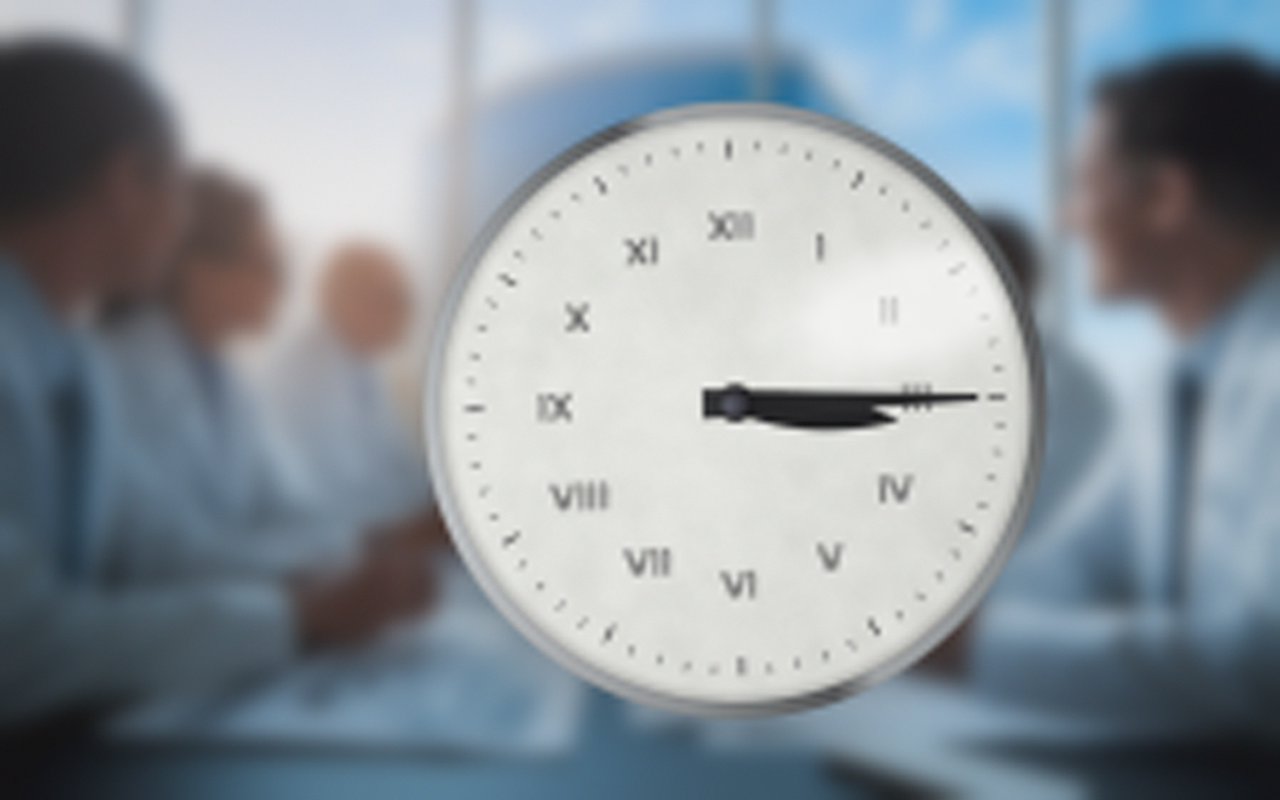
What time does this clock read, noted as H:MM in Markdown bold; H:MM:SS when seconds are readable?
**3:15**
